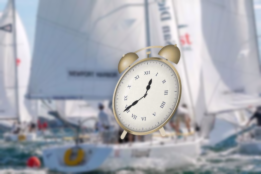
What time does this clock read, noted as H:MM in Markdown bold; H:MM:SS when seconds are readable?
**12:40**
